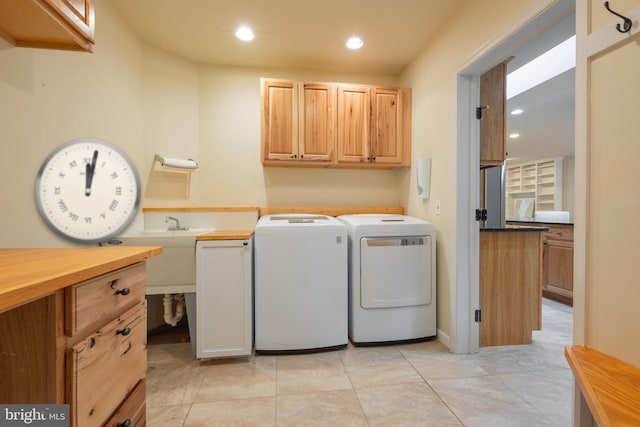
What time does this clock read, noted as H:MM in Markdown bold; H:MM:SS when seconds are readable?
**12:02**
